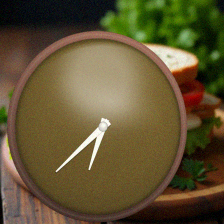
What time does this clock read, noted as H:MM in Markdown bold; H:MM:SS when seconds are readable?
**6:38**
